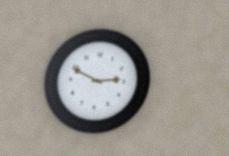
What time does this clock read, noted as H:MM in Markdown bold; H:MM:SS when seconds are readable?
**2:49**
